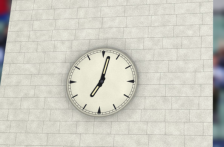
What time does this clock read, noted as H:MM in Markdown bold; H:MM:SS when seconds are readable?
**7:02**
